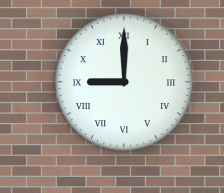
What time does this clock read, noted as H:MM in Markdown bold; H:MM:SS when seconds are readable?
**9:00**
